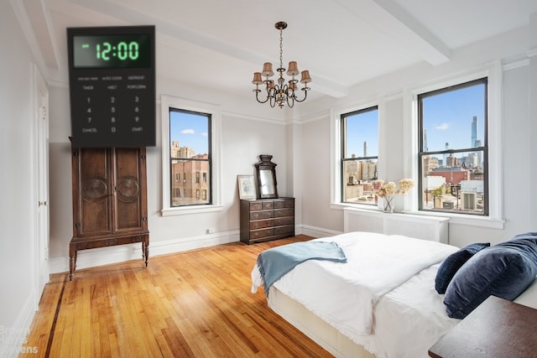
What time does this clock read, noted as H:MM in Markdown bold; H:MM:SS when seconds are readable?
**12:00**
